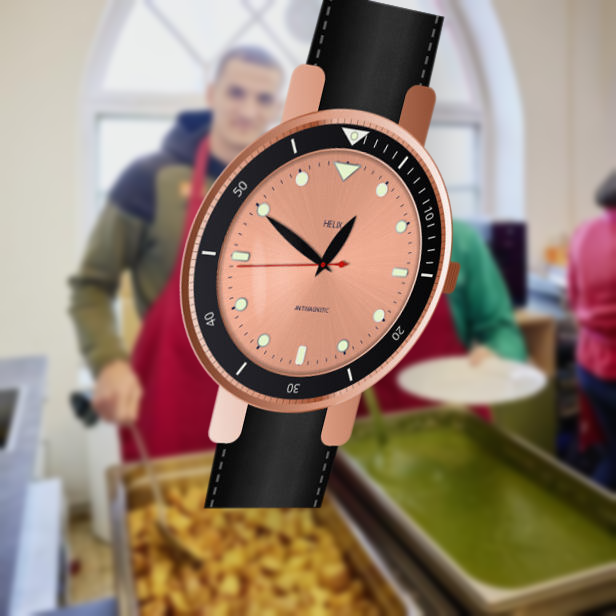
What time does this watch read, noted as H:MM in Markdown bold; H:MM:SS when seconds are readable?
**12:49:44**
